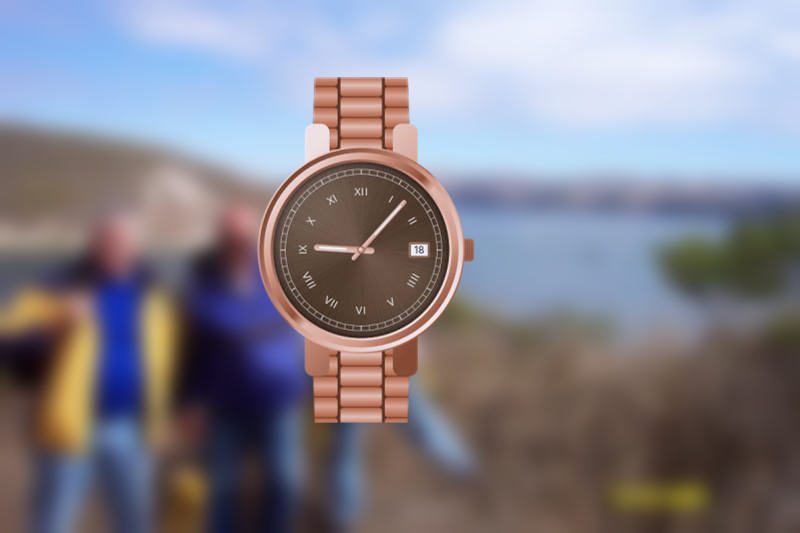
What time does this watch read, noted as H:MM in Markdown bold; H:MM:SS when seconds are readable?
**9:07**
